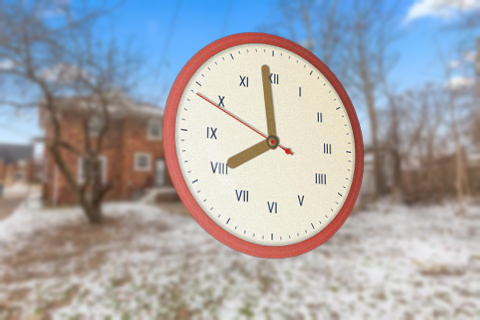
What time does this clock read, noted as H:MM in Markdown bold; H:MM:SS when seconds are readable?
**7:58:49**
